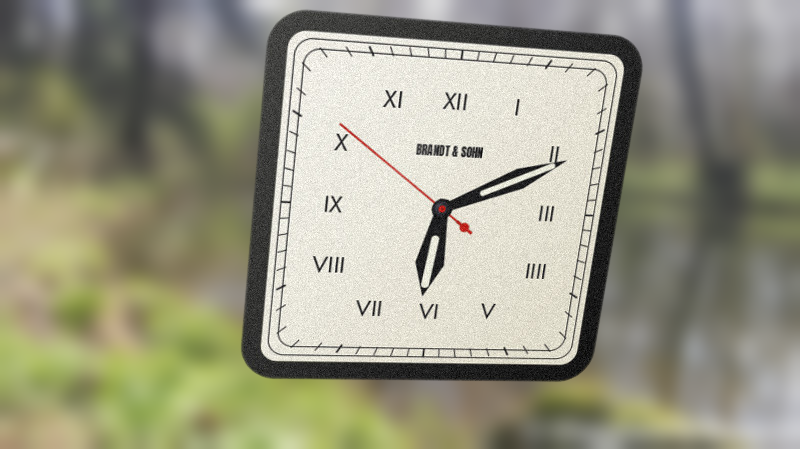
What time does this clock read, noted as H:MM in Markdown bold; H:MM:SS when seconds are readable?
**6:10:51**
